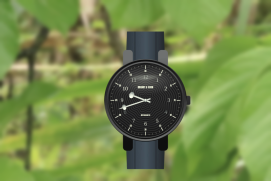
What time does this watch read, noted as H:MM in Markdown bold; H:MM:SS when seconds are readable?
**9:42**
